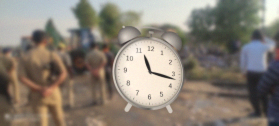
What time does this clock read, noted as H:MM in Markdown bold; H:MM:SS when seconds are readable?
**11:17**
